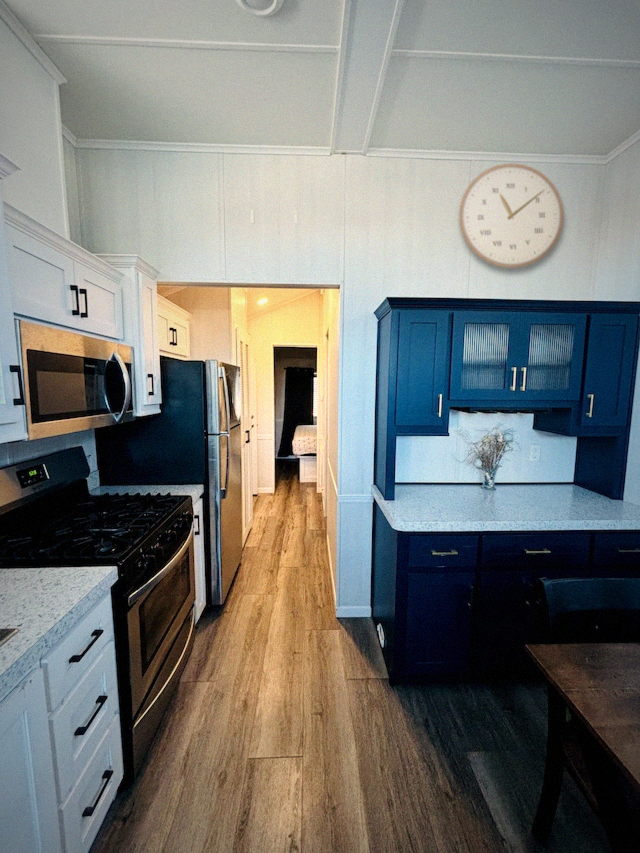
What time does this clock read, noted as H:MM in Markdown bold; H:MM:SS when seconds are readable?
**11:09**
